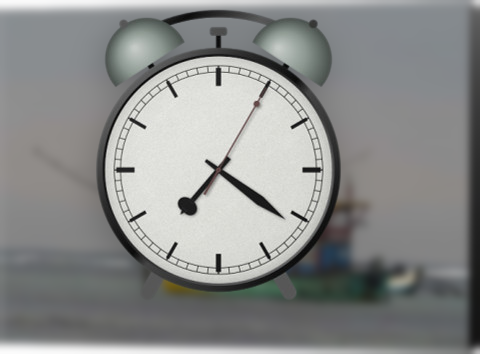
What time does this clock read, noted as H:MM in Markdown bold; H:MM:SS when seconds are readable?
**7:21:05**
